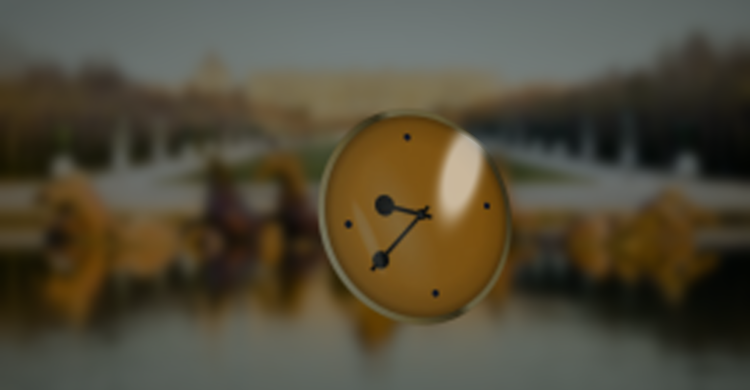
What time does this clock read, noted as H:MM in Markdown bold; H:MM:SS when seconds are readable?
**9:39**
